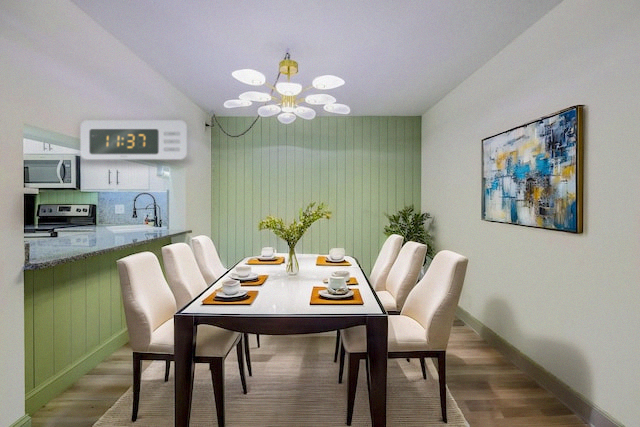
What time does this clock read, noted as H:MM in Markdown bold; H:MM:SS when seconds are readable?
**11:37**
